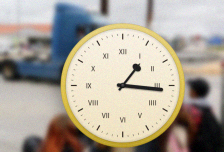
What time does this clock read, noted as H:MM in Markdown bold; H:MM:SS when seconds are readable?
**1:16**
